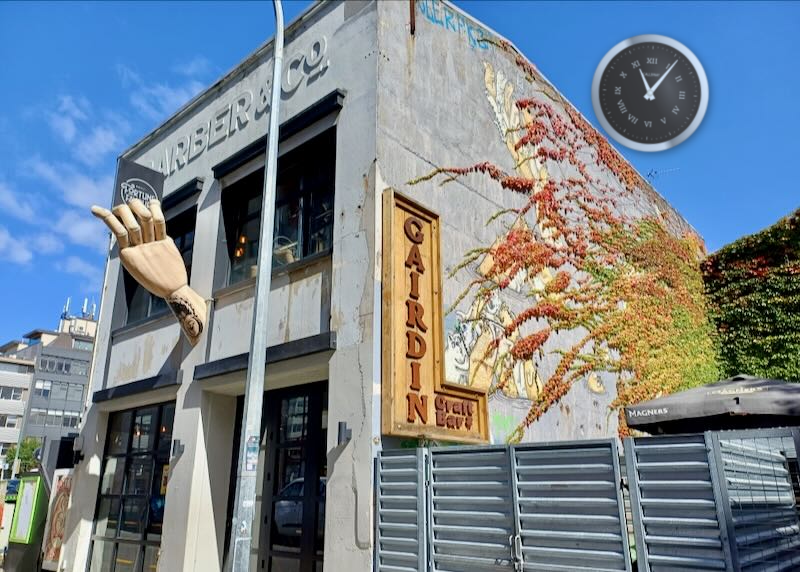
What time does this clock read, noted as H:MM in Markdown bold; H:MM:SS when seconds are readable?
**11:06**
